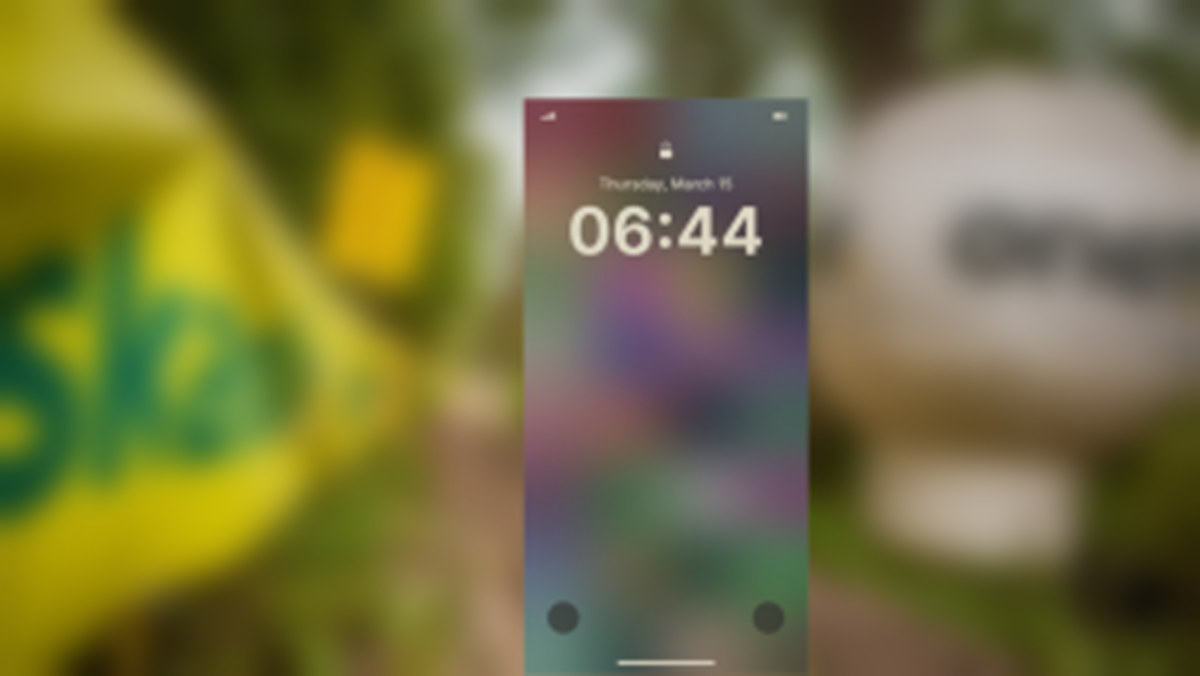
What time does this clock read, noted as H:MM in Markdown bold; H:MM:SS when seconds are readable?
**6:44**
